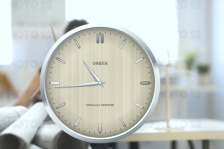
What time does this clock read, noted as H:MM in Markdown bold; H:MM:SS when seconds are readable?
**10:44**
